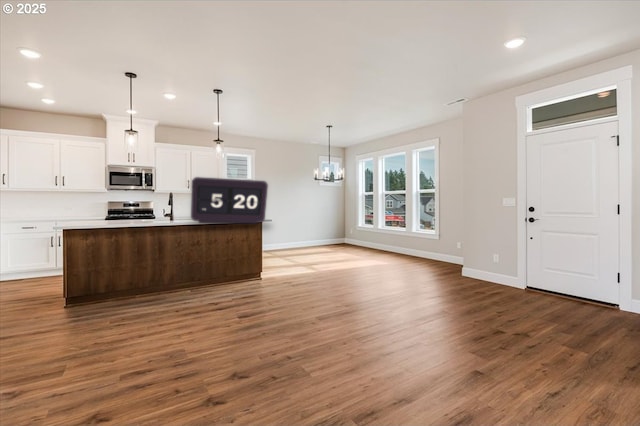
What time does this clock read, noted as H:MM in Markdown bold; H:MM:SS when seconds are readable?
**5:20**
